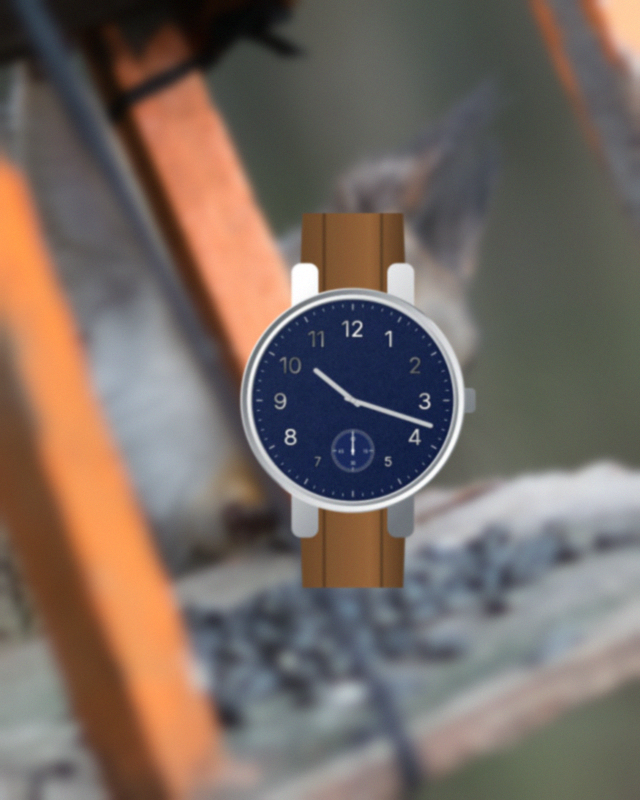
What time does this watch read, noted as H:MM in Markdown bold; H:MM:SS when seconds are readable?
**10:18**
